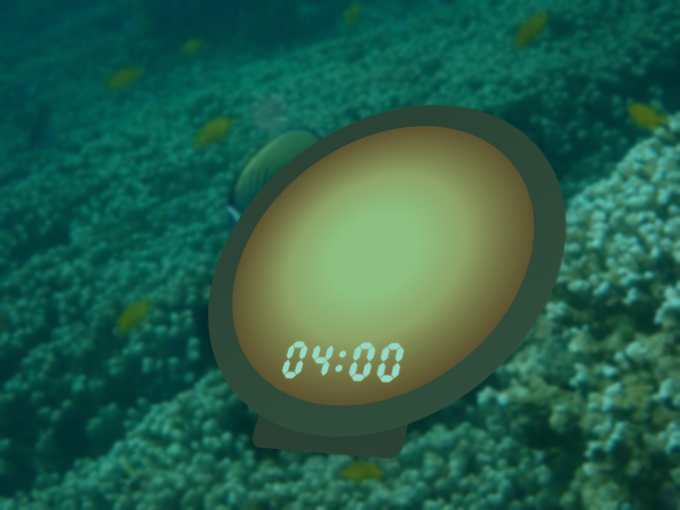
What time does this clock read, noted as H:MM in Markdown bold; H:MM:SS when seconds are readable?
**4:00**
